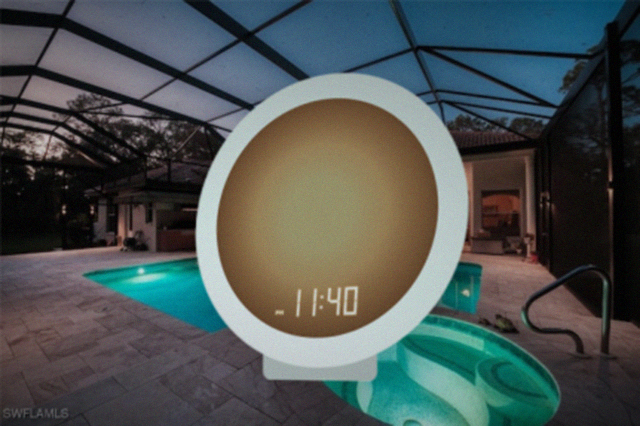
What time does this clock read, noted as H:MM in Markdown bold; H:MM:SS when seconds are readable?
**11:40**
